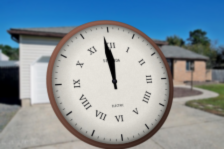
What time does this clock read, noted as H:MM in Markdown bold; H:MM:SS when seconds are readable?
**11:59**
